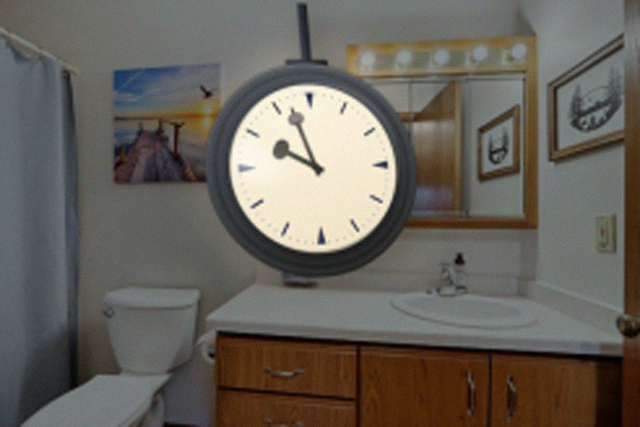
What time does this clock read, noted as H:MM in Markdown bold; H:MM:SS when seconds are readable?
**9:57**
